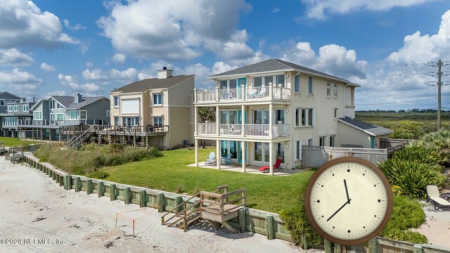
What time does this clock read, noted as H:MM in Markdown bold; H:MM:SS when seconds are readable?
**11:38**
